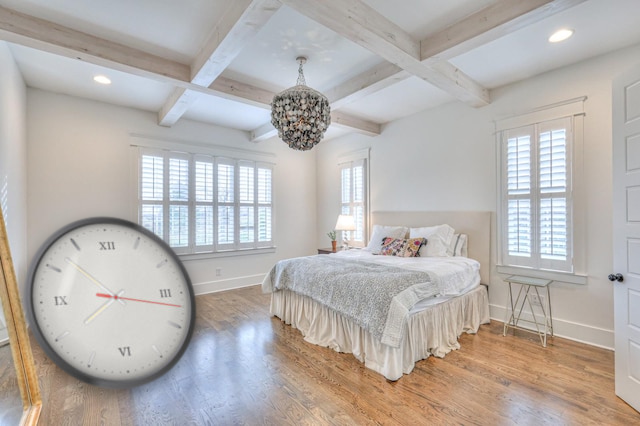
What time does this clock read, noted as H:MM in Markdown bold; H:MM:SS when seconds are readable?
**7:52:17**
